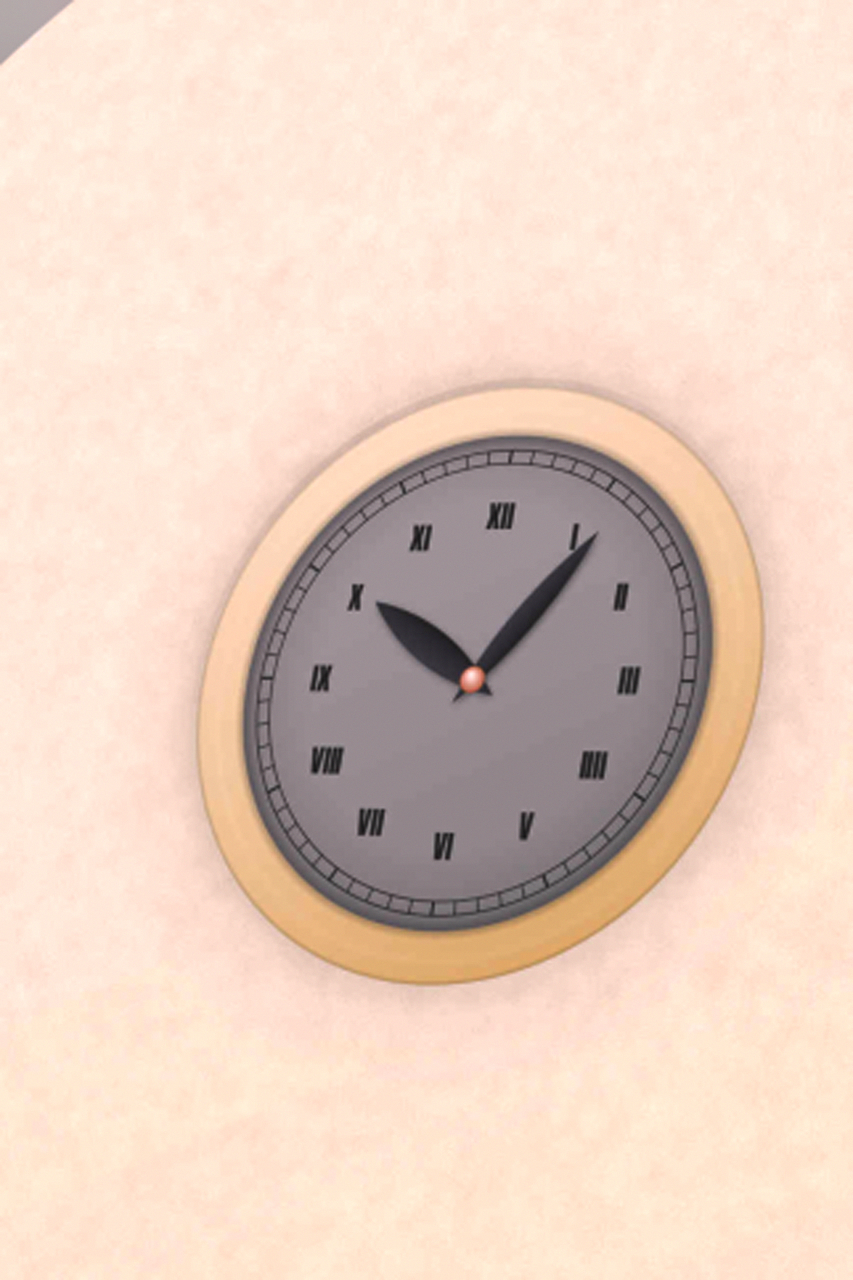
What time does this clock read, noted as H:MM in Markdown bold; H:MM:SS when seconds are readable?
**10:06**
